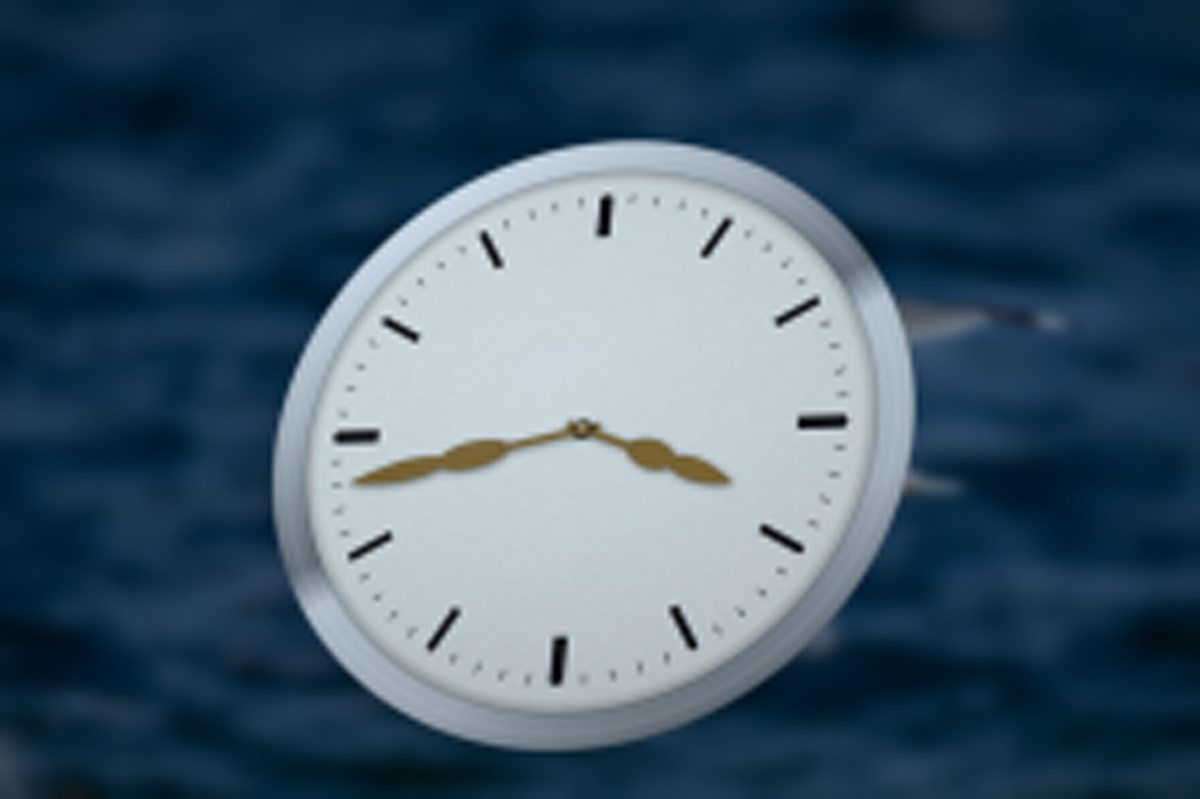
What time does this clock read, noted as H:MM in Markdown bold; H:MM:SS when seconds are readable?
**3:43**
